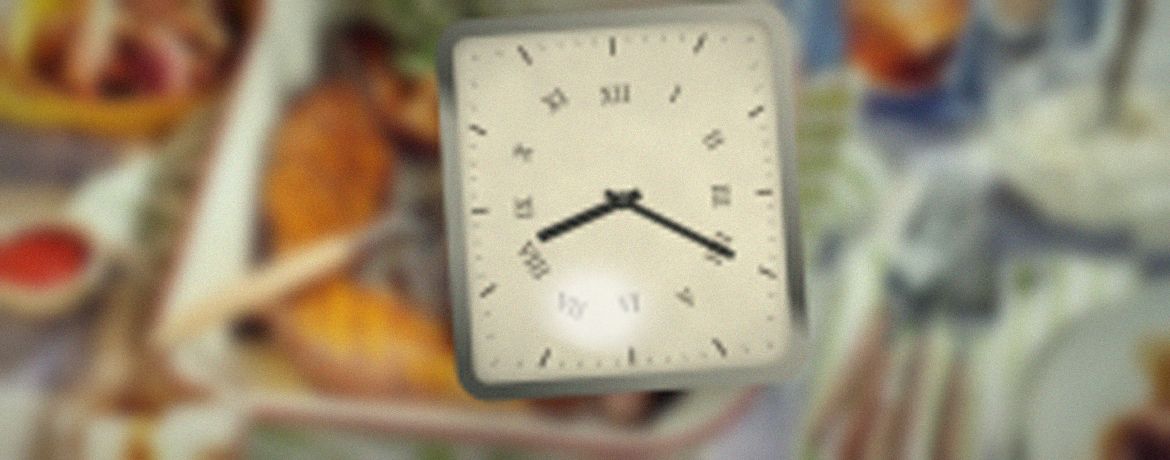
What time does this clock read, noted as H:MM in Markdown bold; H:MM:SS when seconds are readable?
**8:20**
